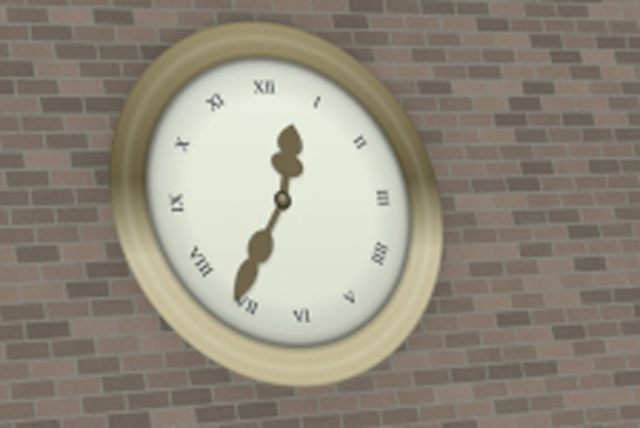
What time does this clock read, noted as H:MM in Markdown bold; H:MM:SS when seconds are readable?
**12:36**
